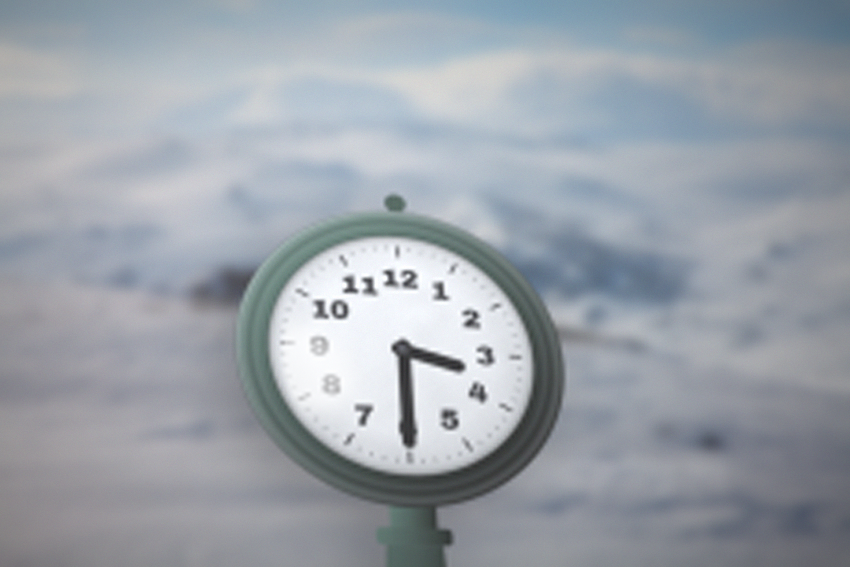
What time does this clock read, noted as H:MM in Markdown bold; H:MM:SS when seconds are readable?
**3:30**
